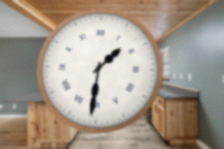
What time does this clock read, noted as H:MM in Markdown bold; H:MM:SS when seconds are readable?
**1:31**
